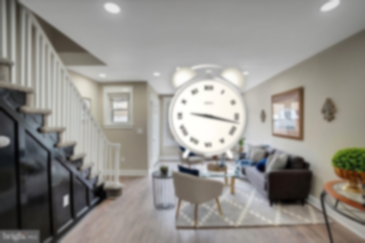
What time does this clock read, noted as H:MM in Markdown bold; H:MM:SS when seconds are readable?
**9:17**
